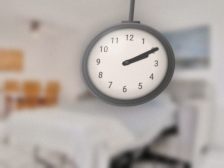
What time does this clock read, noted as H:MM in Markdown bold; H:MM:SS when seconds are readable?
**2:10**
